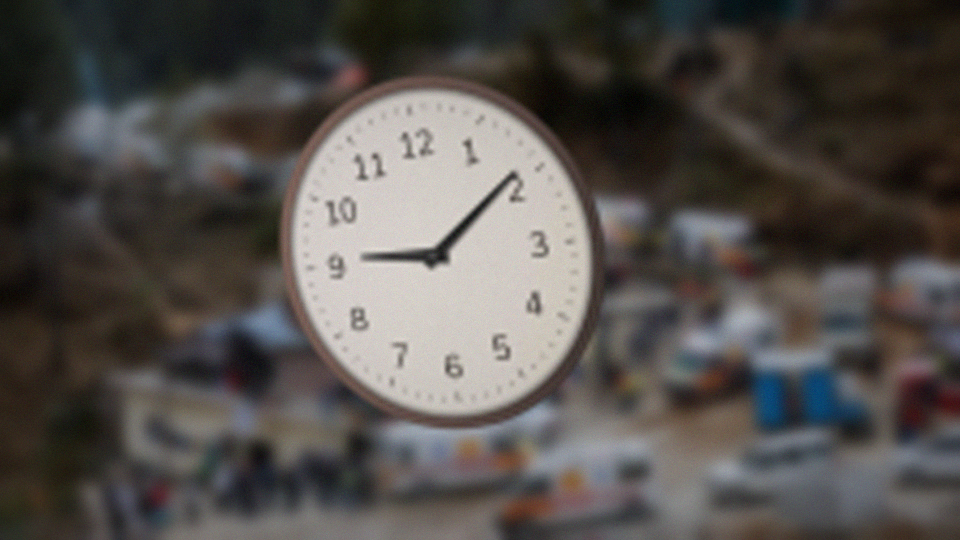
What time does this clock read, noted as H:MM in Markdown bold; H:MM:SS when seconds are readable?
**9:09**
